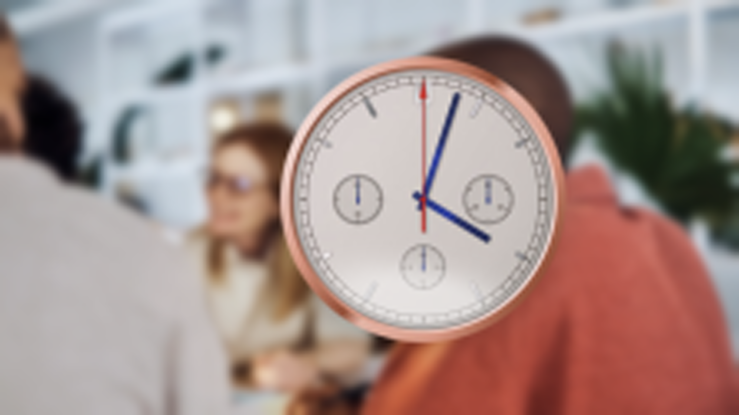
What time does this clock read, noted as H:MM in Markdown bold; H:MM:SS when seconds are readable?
**4:03**
